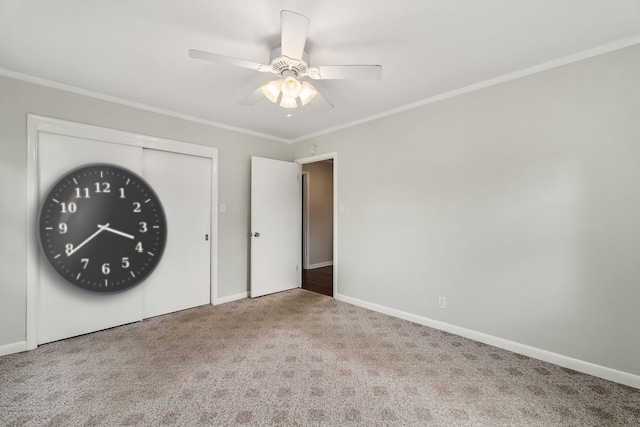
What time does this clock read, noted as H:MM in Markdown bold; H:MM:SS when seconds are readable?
**3:39**
